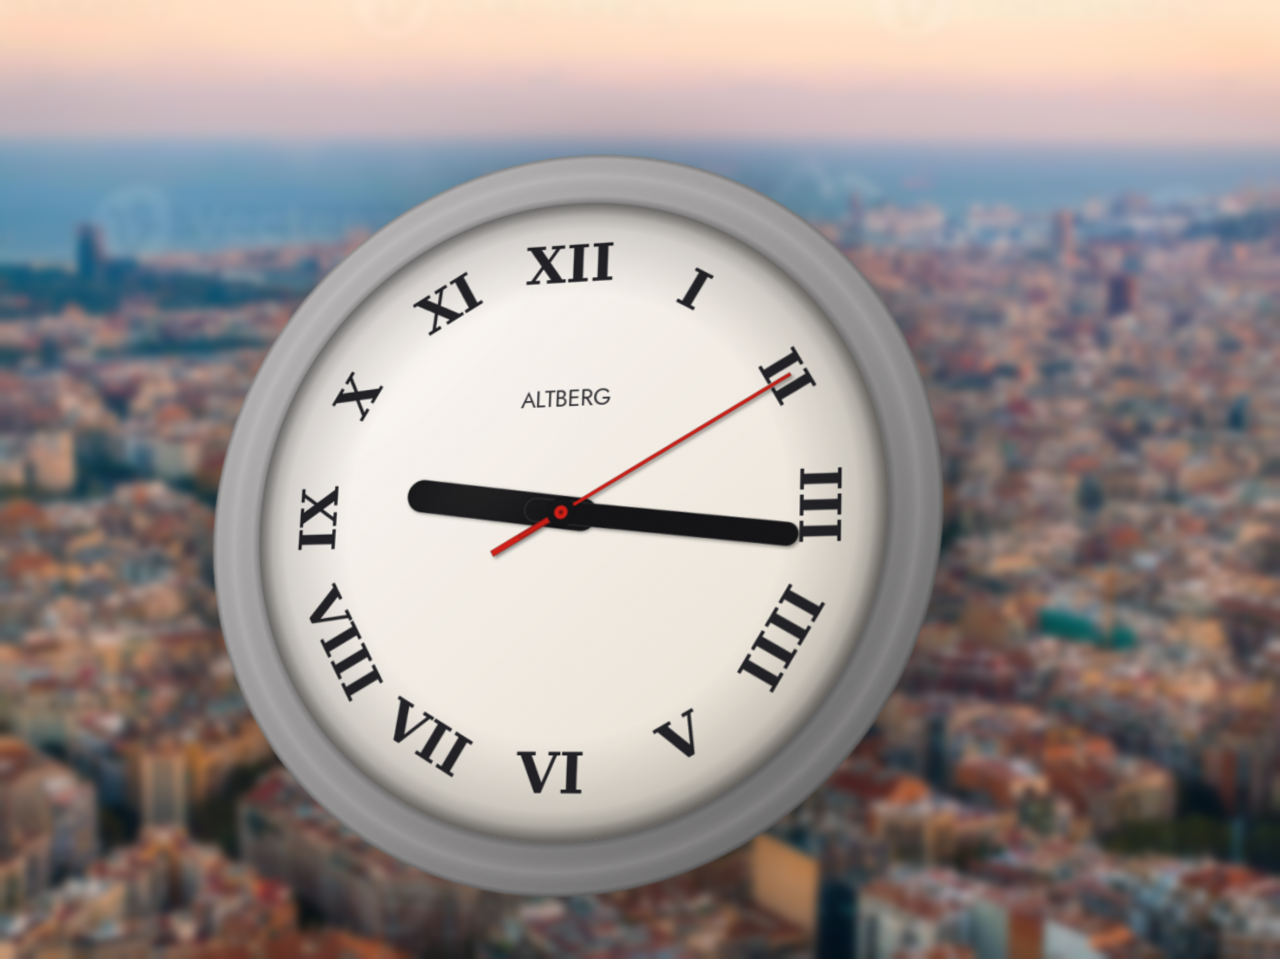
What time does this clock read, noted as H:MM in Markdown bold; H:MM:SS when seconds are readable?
**9:16:10**
